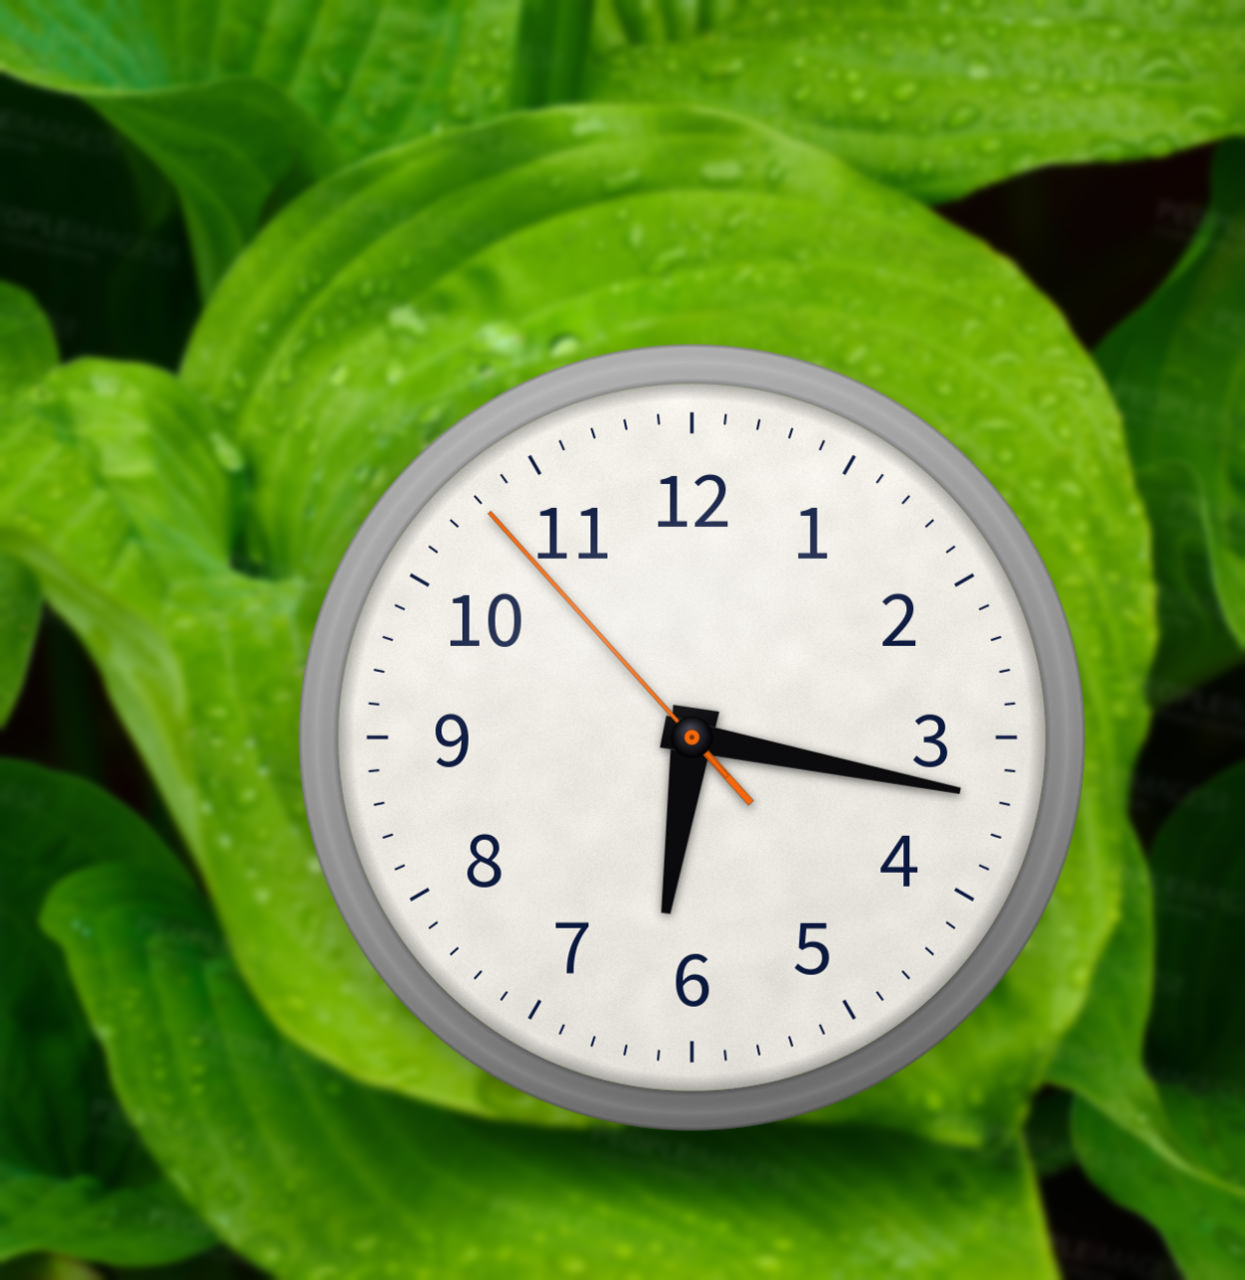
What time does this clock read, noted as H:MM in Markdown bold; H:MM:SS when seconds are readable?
**6:16:53**
